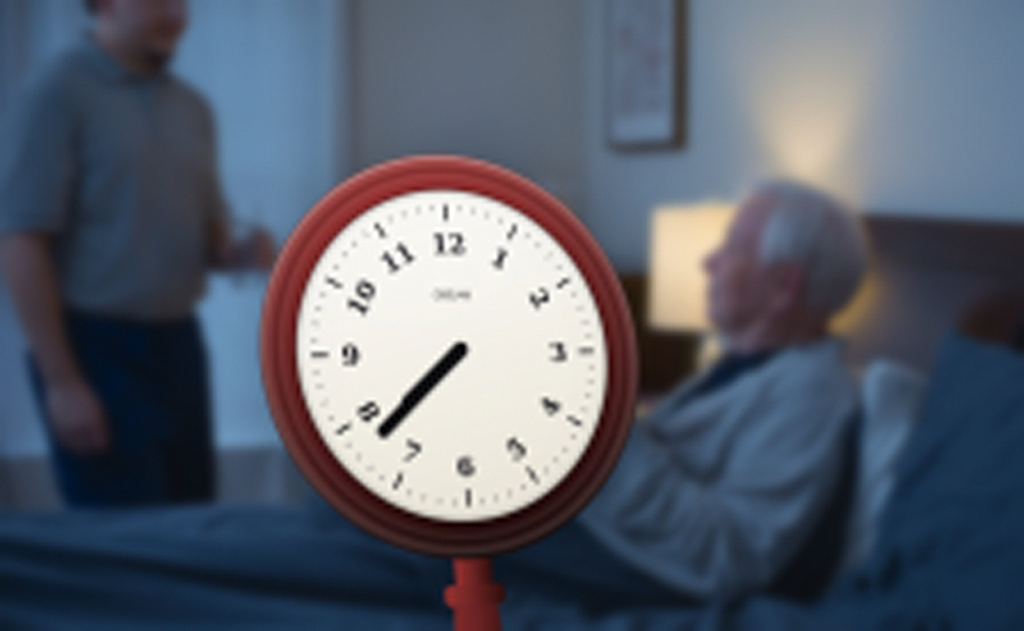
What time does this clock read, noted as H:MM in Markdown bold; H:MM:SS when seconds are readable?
**7:38**
